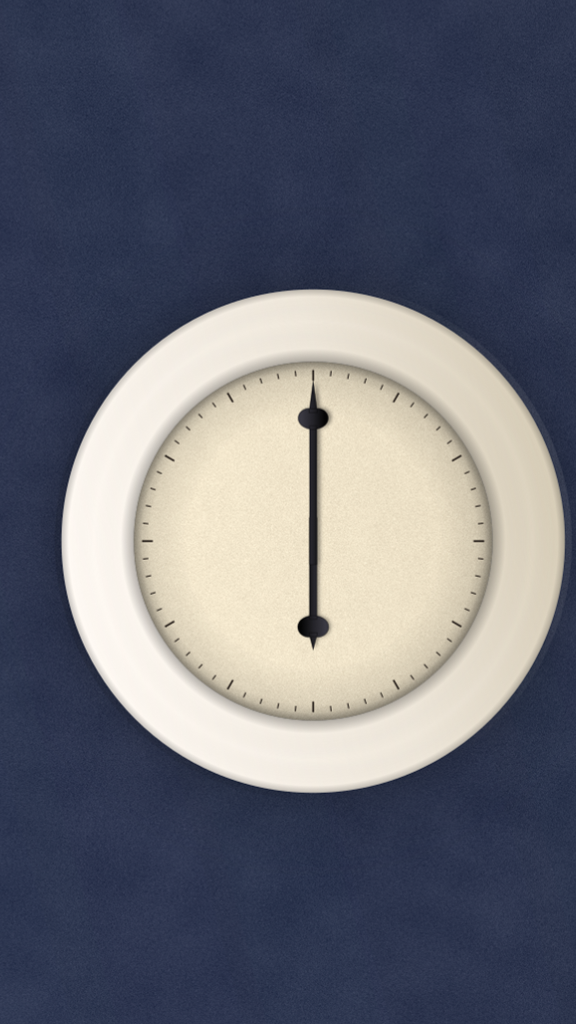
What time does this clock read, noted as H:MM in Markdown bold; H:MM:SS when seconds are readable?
**6:00**
